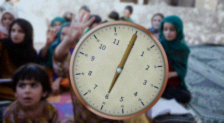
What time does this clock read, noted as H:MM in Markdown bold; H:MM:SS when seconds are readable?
**6:00**
